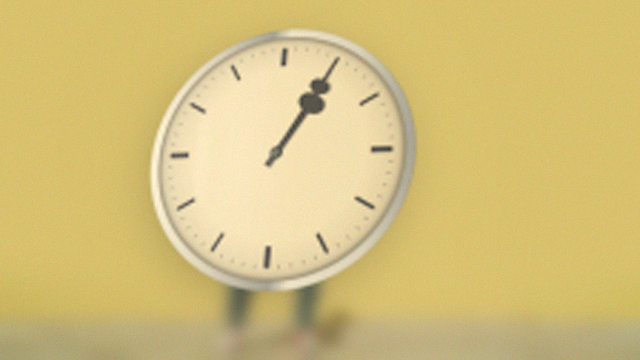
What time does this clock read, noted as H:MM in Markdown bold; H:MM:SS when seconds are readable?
**1:05**
